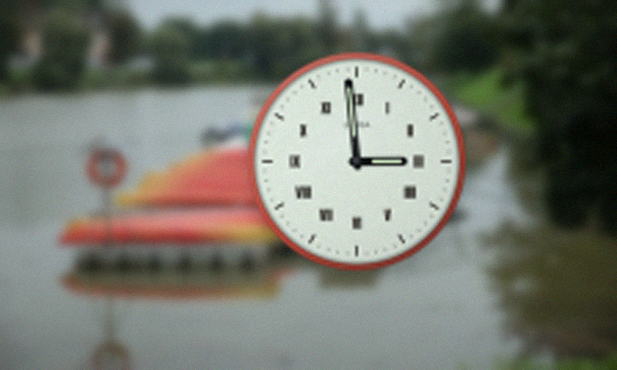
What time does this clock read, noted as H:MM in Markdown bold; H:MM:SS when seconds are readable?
**2:59**
